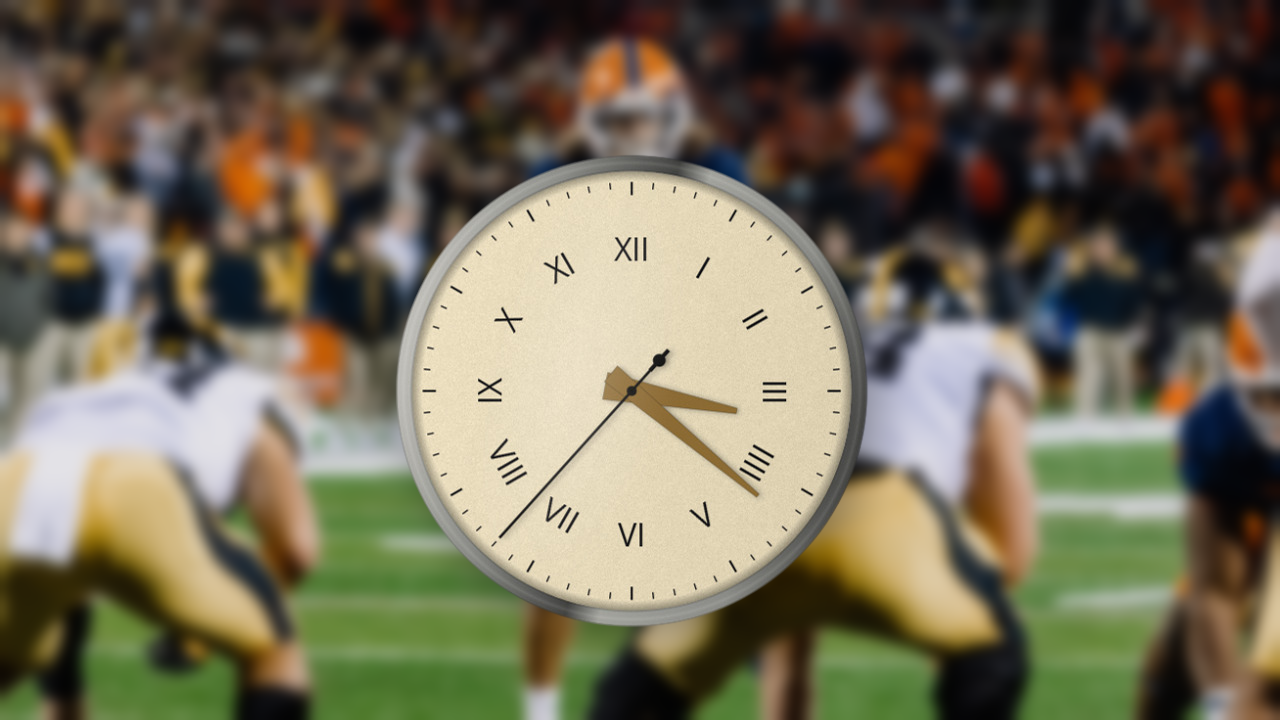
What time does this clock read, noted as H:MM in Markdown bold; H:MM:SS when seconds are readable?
**3:21:37**
